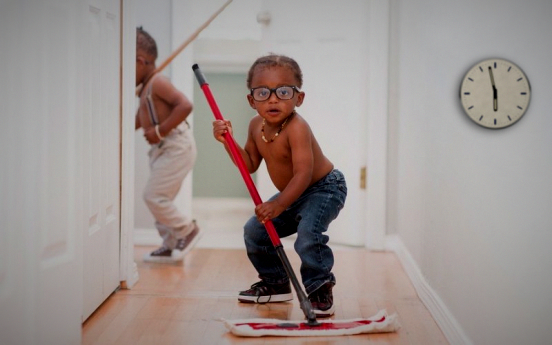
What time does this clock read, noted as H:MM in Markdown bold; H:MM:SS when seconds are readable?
**5:58**
